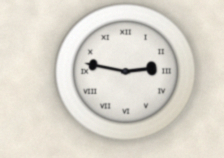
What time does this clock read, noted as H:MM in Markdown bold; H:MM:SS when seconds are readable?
**2:47**
